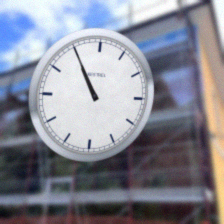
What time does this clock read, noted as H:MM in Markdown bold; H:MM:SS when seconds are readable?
**10:55**
